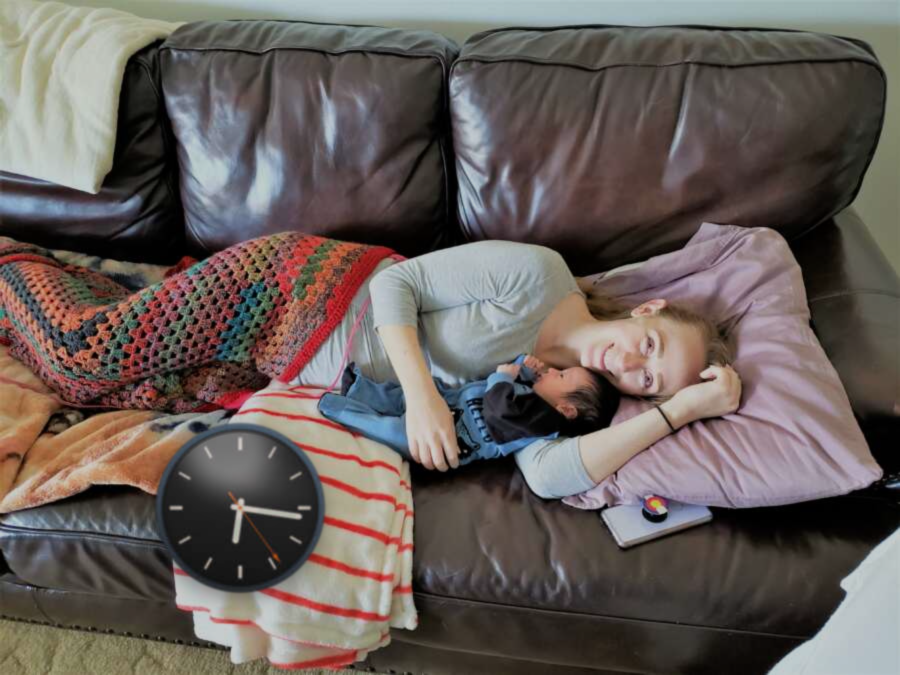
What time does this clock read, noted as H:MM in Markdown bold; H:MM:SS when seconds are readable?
**6:16:24**
